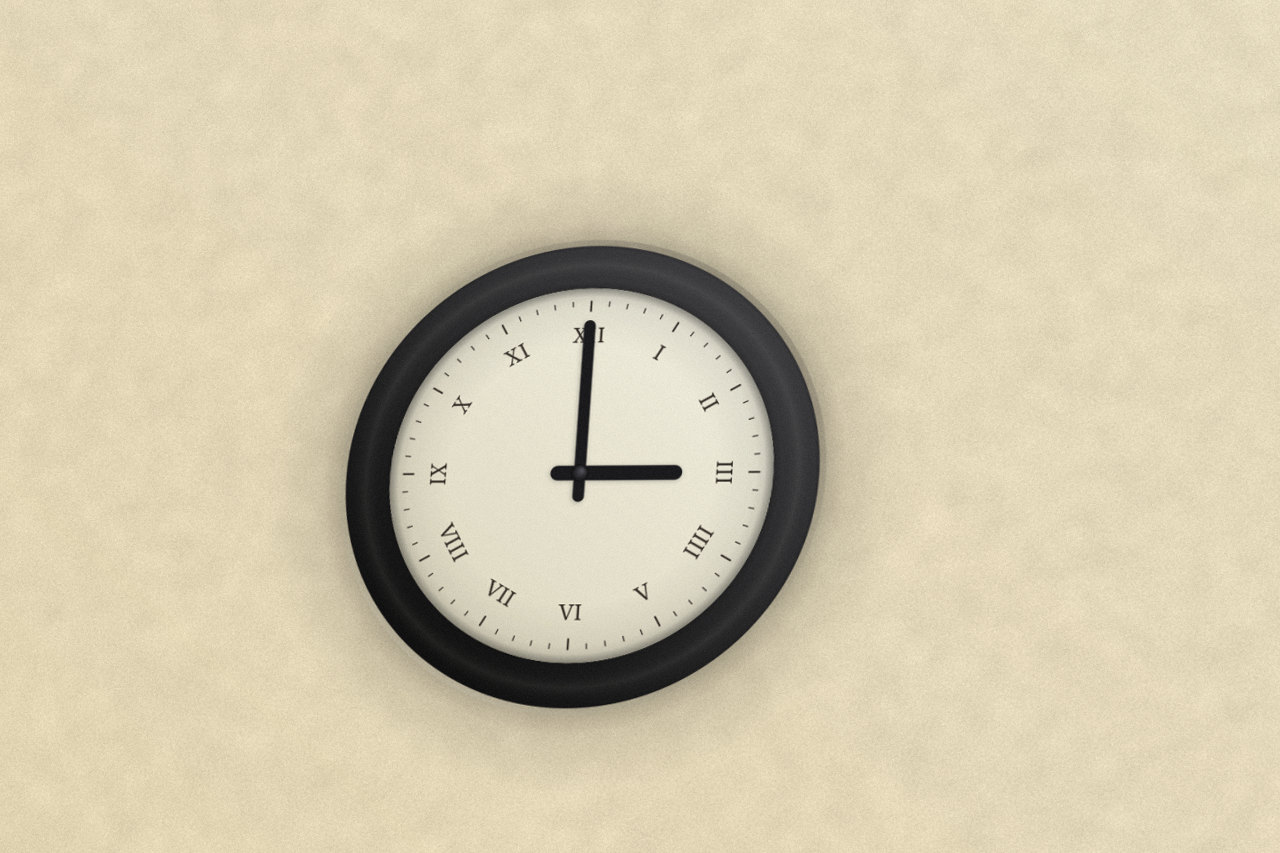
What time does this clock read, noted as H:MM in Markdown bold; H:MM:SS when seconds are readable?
**3:00**
